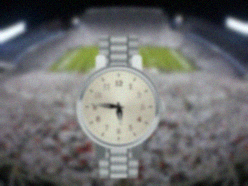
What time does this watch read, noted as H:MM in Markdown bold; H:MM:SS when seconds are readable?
**5:46**
